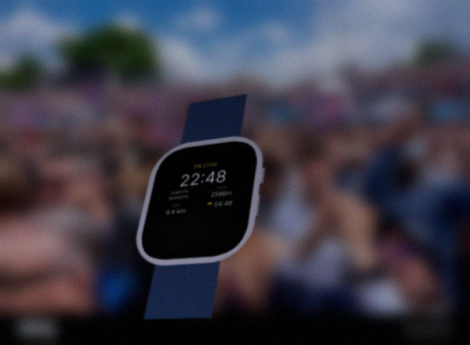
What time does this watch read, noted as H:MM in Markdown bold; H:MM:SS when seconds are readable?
**22:48**
